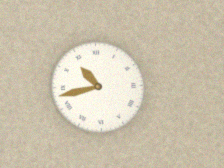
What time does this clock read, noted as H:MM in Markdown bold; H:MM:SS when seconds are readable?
**10:43**
